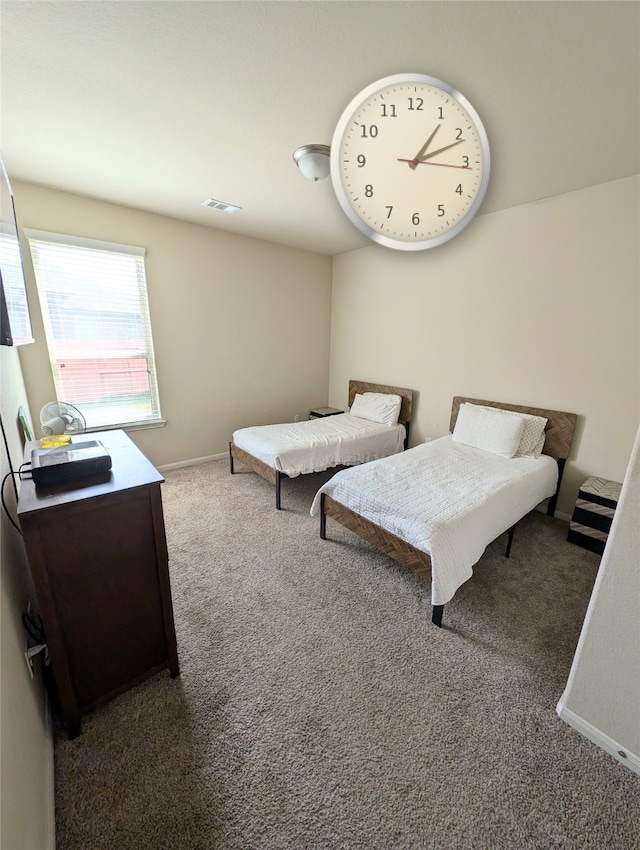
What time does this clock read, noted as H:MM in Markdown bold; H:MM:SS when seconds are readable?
**1:11:16**
